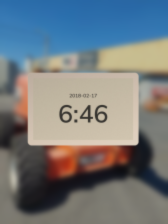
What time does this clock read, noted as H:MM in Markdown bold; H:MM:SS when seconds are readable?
**6:46**
